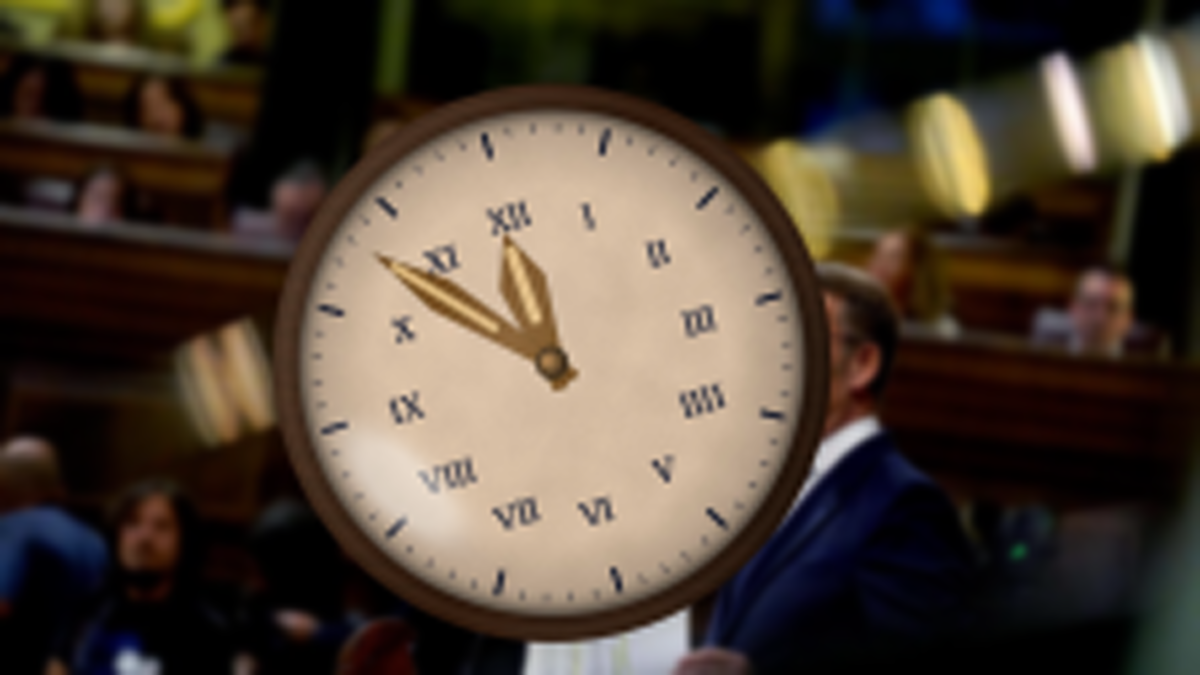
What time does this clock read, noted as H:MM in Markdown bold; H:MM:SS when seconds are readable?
**11:53**
